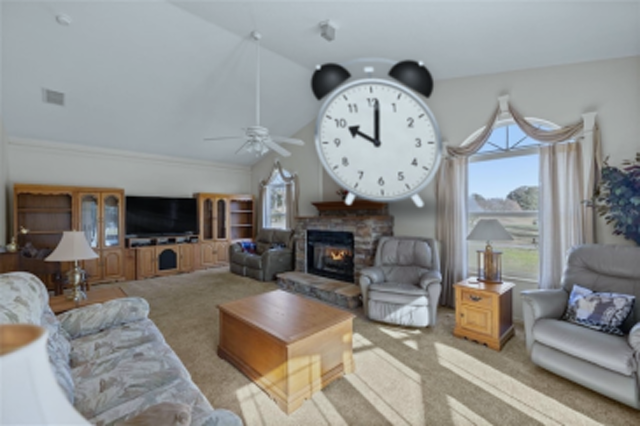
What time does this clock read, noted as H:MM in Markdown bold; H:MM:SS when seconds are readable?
**10:01**
